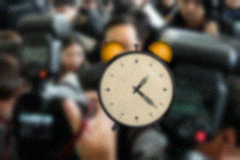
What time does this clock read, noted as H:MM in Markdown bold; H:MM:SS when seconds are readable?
**1:22**
